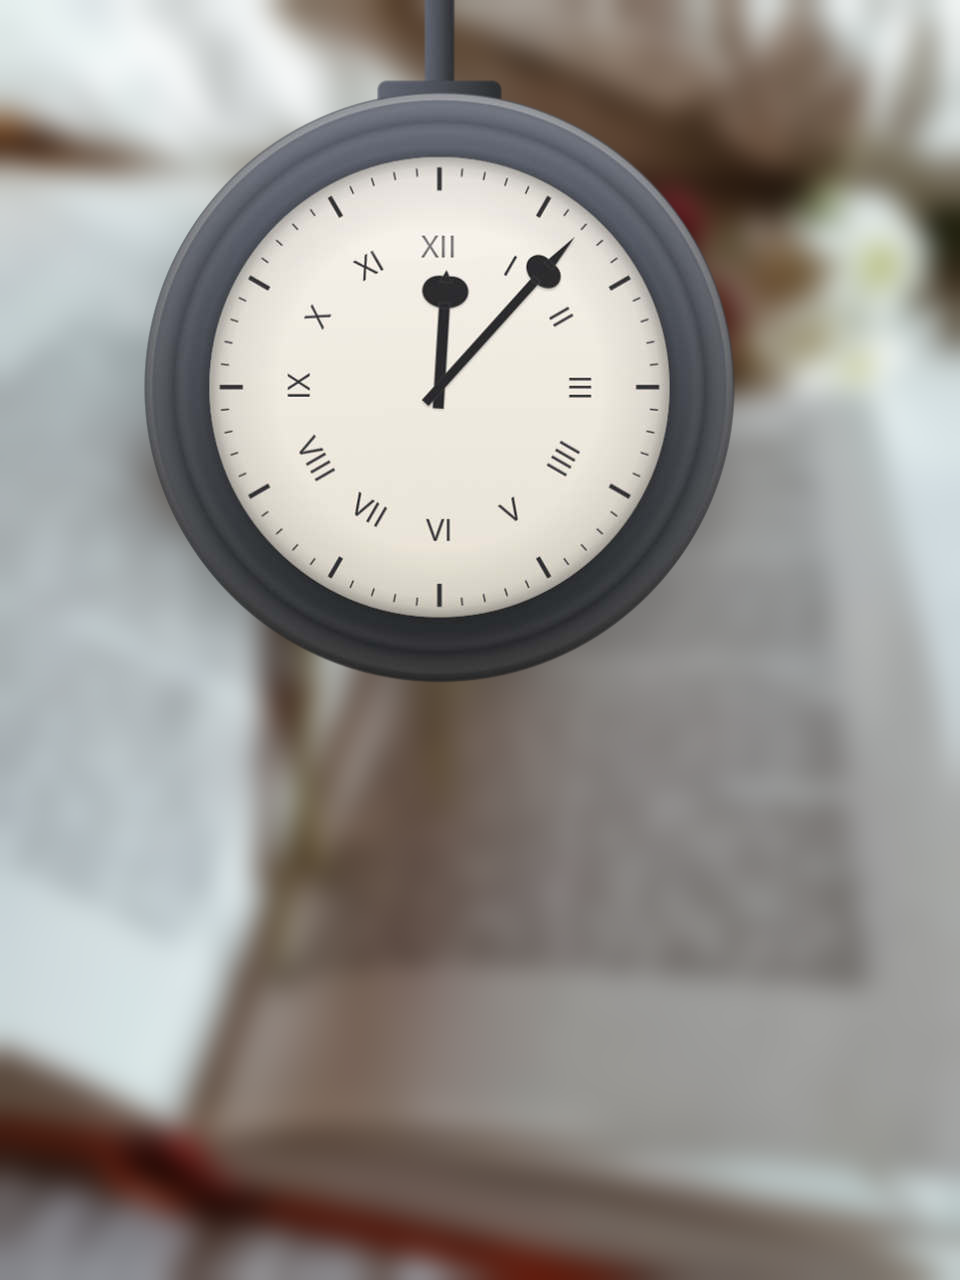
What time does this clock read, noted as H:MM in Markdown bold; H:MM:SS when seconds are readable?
**12:07**
